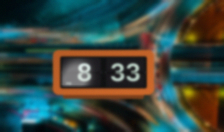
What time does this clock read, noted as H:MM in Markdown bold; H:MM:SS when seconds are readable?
**8:33**
